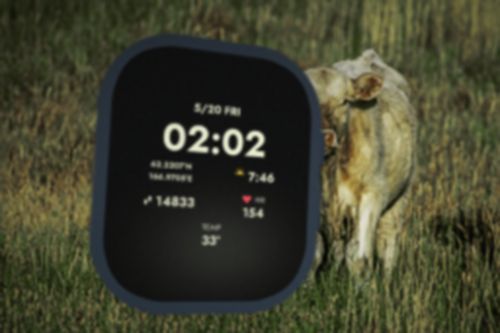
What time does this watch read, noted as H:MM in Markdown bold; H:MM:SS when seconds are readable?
**2:02**
